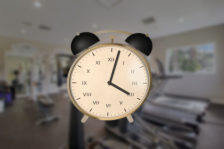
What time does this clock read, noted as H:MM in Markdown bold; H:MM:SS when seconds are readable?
**4:02**
